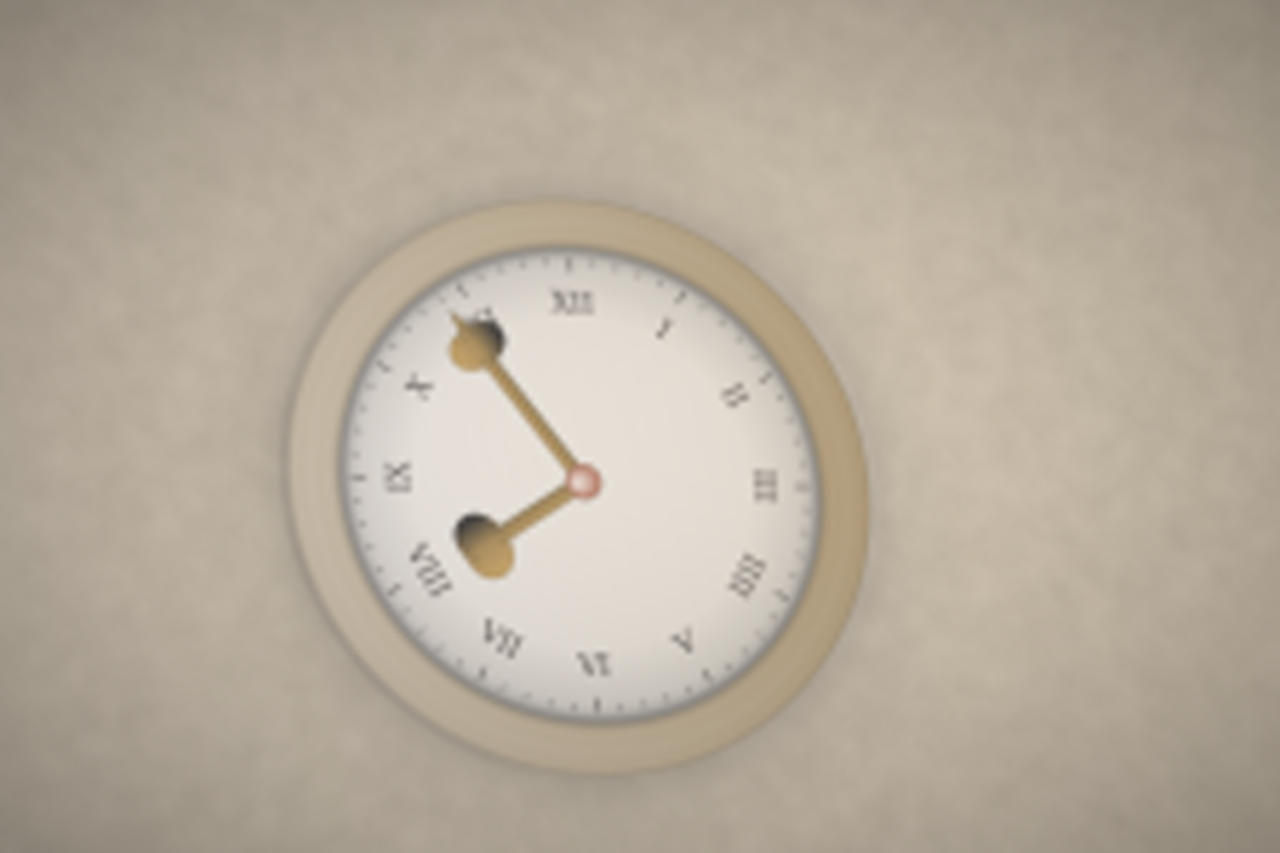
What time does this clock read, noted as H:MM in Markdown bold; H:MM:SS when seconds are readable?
**7:54**
